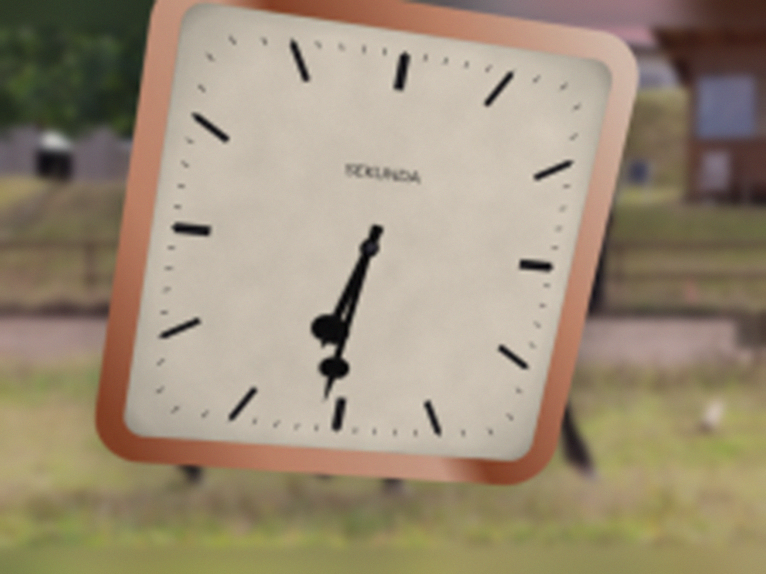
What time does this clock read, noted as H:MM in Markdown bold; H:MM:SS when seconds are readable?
**6:31**
